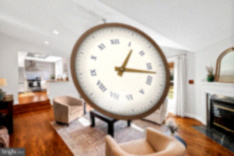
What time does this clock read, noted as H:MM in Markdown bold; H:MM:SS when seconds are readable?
**1:17**
